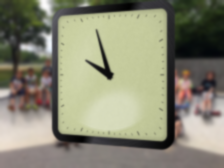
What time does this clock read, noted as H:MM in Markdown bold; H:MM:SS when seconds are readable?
**9:57**
